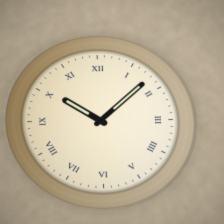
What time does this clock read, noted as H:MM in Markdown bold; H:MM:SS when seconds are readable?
**10:08**
